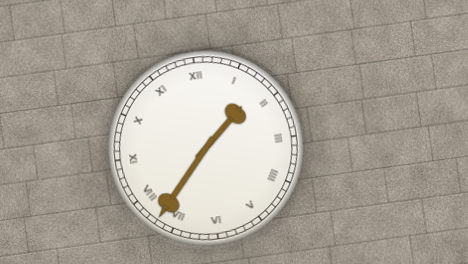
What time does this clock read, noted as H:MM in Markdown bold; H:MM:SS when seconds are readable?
**1:37**
